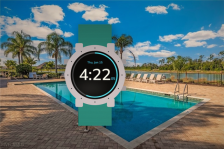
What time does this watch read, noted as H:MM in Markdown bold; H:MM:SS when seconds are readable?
**4:22**
